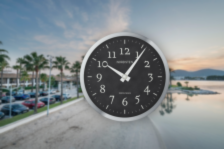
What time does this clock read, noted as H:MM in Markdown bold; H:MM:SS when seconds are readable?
**10:06**
